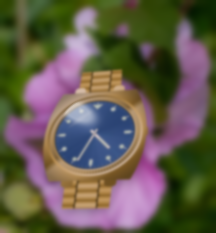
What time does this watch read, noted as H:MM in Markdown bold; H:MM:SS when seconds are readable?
**4:34**
